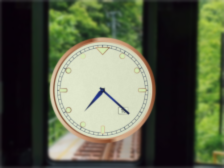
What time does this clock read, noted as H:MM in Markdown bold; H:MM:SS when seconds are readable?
**7:22**
